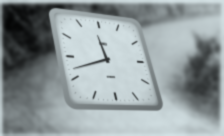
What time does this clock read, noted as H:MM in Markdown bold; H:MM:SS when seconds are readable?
**11:42**
